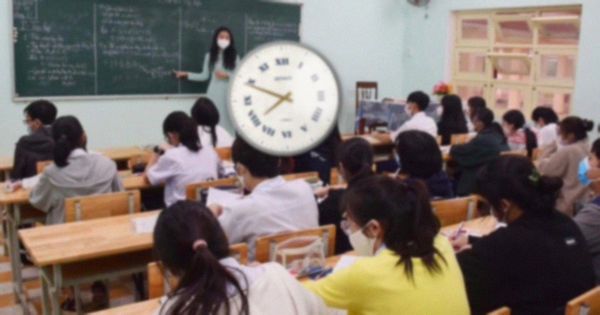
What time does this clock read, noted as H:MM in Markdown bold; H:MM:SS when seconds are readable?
**7:49**
